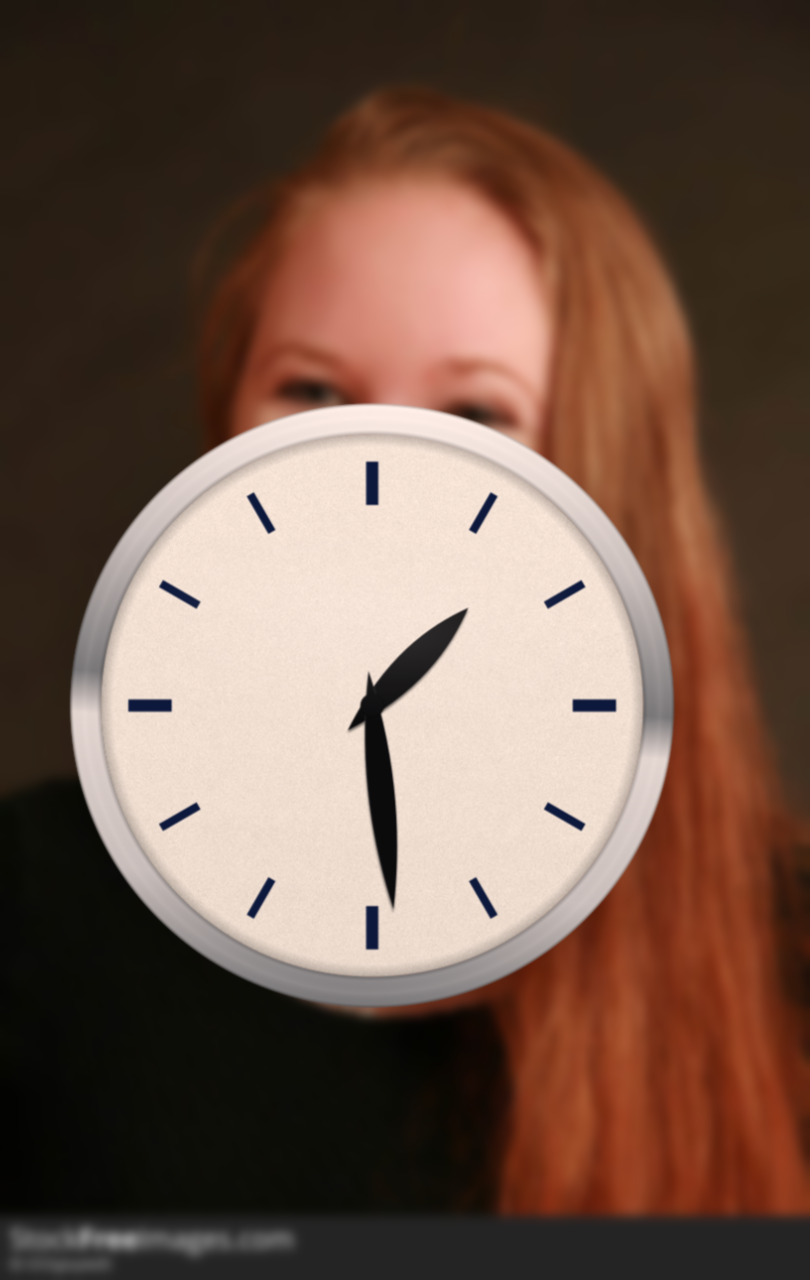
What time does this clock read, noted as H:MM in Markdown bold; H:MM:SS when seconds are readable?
**1:29**
